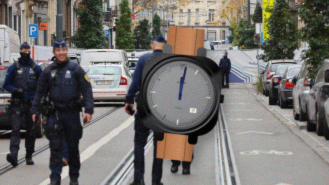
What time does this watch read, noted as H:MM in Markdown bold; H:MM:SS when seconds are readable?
**12:01**
